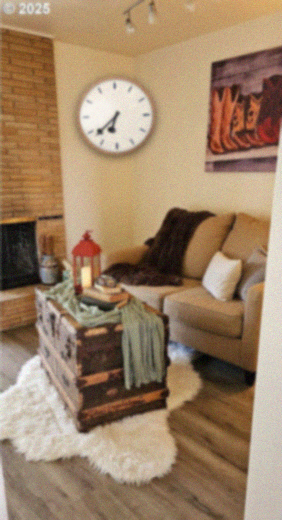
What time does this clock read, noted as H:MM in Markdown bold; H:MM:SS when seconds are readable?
**6:38**
